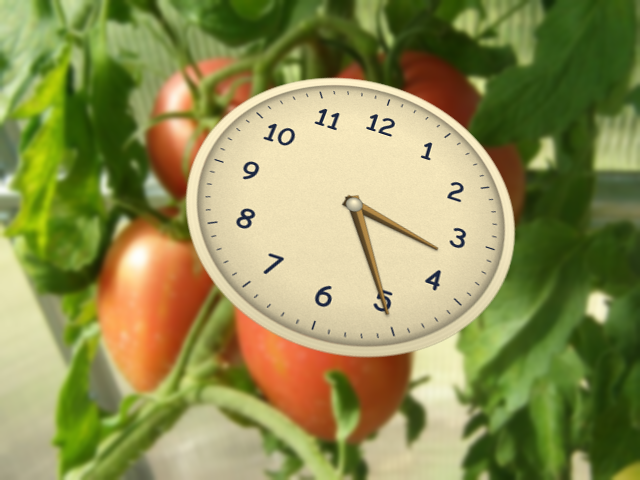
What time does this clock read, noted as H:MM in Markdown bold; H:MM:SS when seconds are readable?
**3:25**
